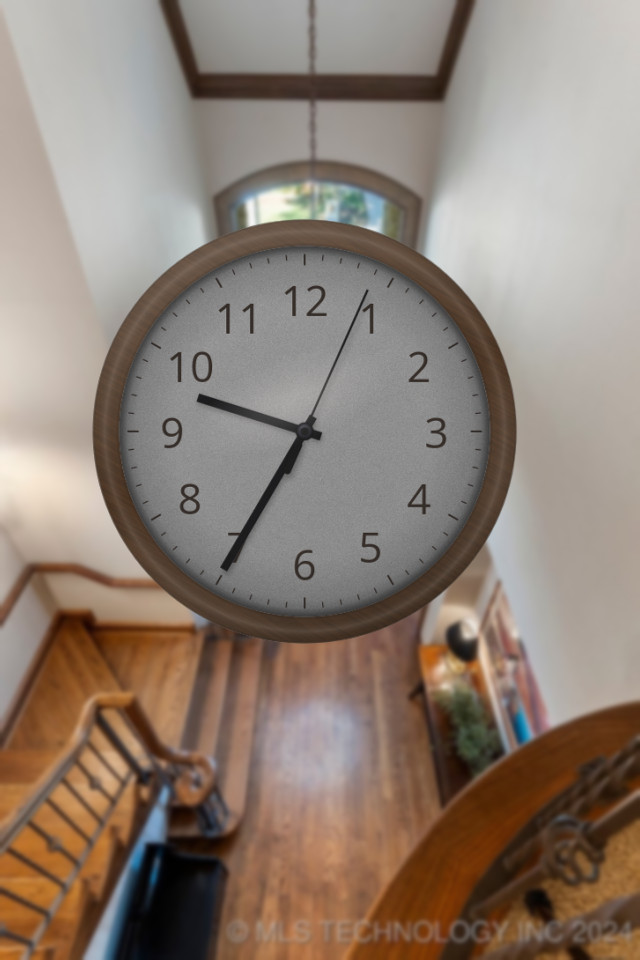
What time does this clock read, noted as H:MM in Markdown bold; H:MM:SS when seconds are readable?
**9:35:04**
